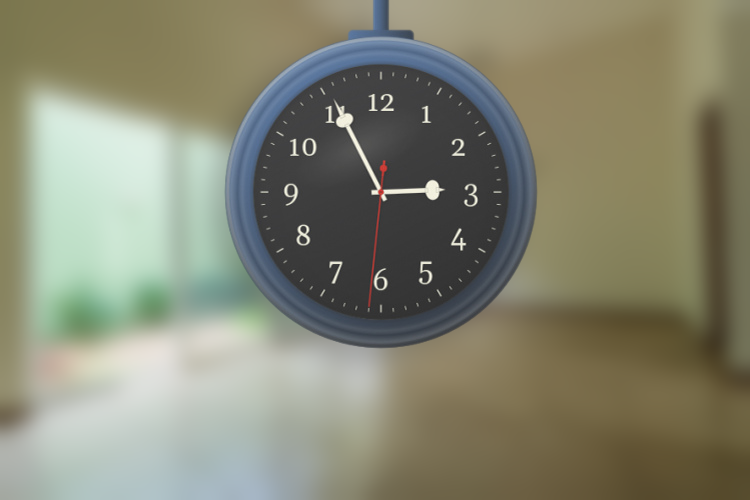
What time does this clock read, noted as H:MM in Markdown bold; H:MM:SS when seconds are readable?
**2:55:31**
